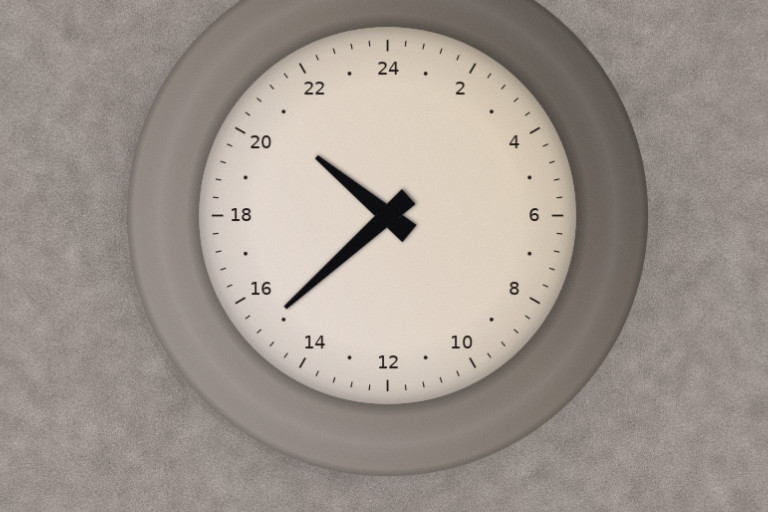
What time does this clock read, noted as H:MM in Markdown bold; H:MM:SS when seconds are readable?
**20:38**
